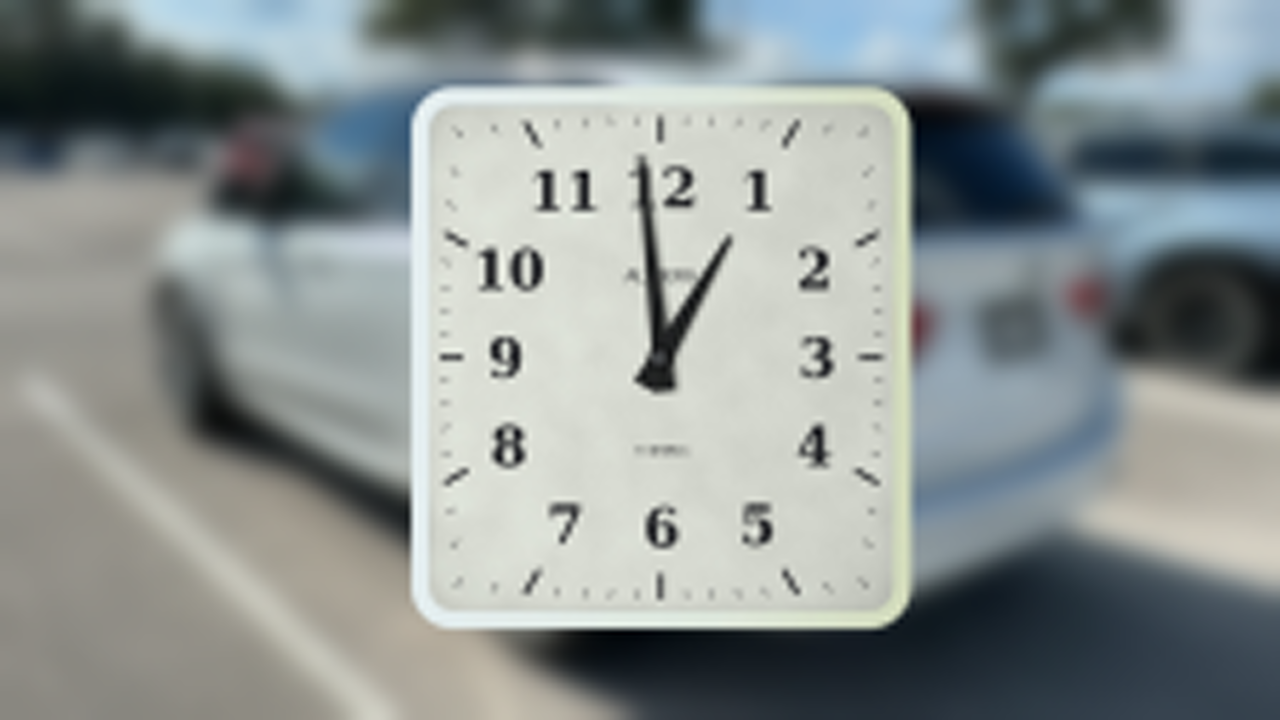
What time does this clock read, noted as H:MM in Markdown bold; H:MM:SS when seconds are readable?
**12:59**
